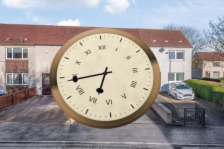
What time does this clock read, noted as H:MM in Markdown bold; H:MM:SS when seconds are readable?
**6:44**
